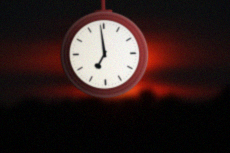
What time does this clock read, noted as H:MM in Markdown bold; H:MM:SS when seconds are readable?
**6:59**
